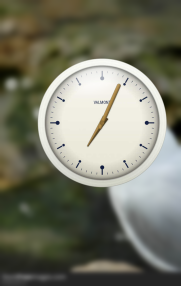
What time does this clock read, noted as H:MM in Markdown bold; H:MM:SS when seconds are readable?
**7:04**
